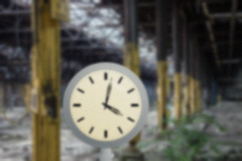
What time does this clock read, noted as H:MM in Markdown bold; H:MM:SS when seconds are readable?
**4:02**
